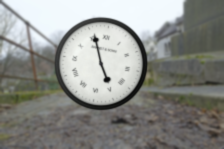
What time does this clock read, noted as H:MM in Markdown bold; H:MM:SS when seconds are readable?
**4:56**
